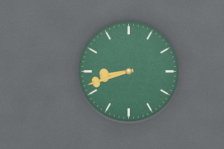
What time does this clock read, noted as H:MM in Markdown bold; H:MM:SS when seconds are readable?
**8:42**
